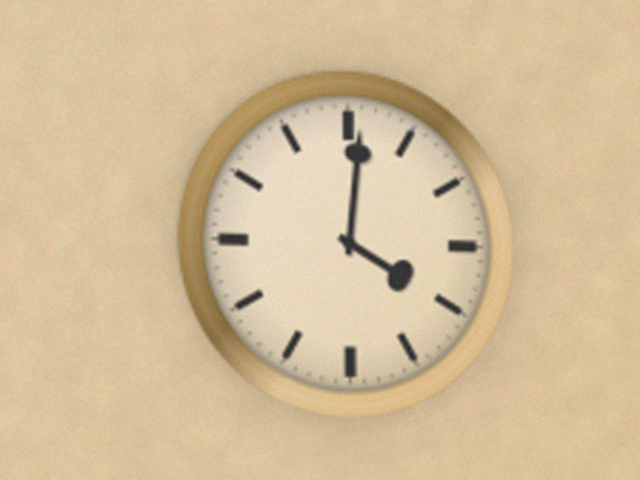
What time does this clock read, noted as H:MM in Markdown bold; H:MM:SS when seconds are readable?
**4:01**
